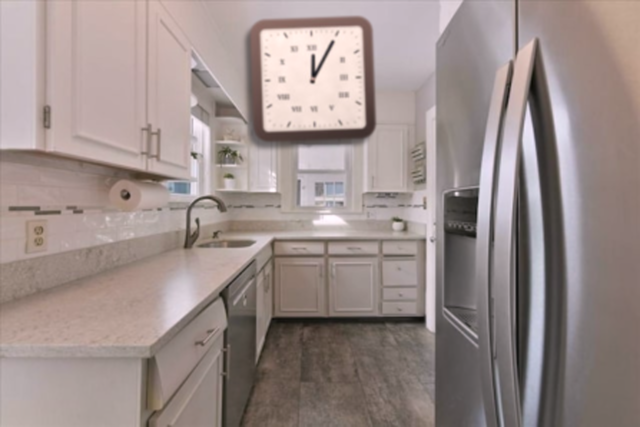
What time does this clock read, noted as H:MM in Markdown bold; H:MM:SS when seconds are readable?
**12:05**
